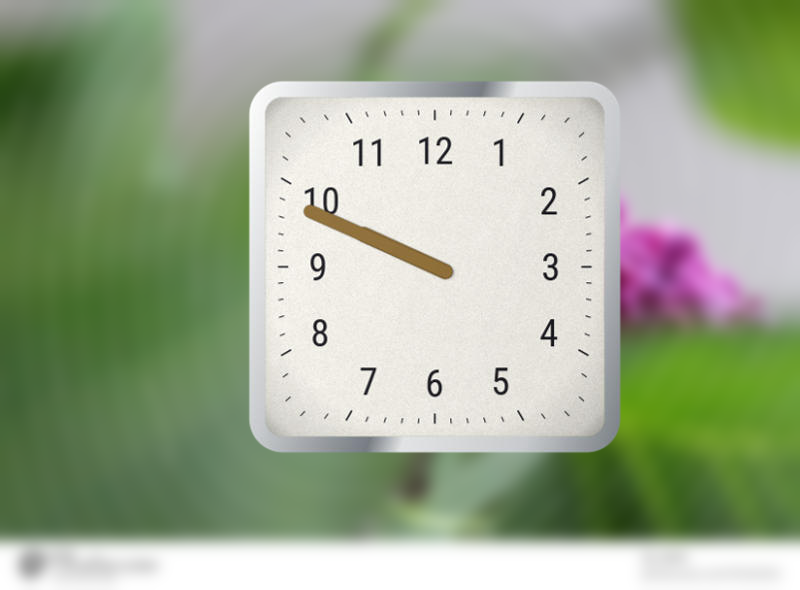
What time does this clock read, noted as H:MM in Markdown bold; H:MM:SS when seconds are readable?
**9:49**
